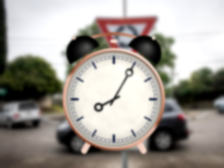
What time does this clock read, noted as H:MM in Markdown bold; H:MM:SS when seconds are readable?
**8:05**
